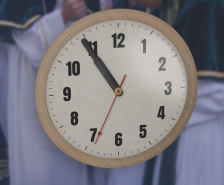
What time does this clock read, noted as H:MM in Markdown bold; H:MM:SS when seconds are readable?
**10:54:34**
